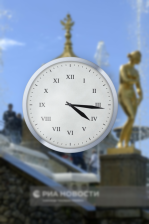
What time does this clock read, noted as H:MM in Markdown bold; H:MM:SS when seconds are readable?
**4:16**
